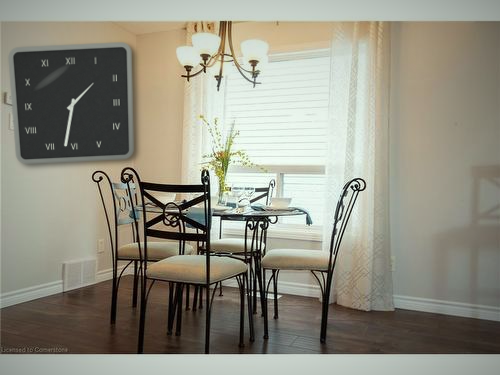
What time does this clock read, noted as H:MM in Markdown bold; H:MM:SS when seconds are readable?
**1:32**
